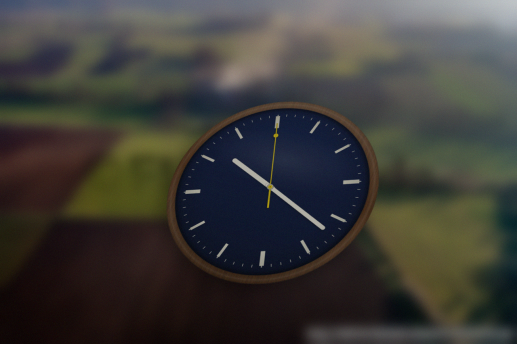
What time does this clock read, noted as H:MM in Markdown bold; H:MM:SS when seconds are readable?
**10:22:00**
